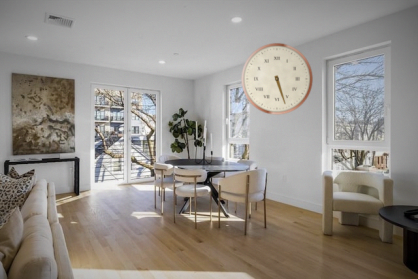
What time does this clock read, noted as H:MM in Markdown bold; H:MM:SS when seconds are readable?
**5:27**
